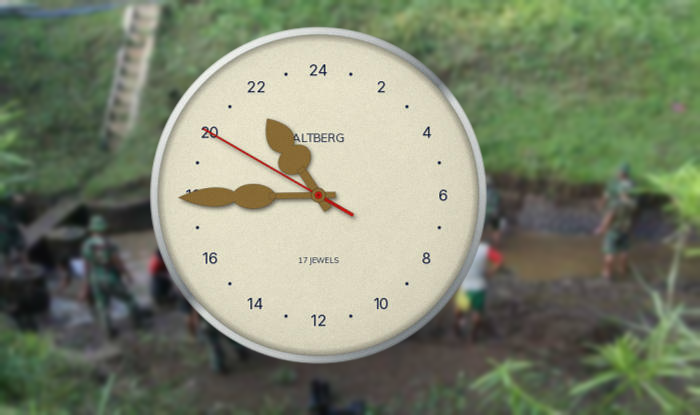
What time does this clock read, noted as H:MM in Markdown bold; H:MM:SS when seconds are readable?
**21:44:50**
